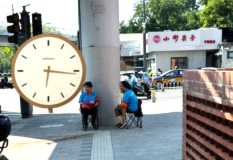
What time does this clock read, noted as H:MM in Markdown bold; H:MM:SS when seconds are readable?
**6:16**
